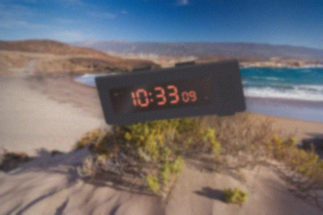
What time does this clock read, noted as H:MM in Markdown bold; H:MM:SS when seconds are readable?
**10:33**
